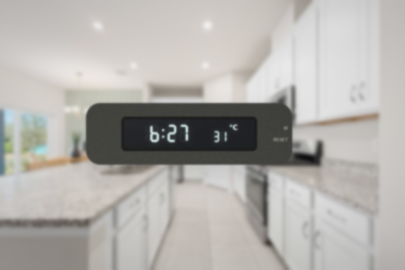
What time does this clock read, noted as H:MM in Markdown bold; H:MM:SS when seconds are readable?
**6:27**
